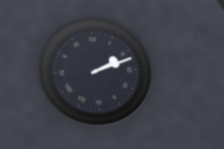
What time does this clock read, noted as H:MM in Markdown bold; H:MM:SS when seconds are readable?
**2:12**
